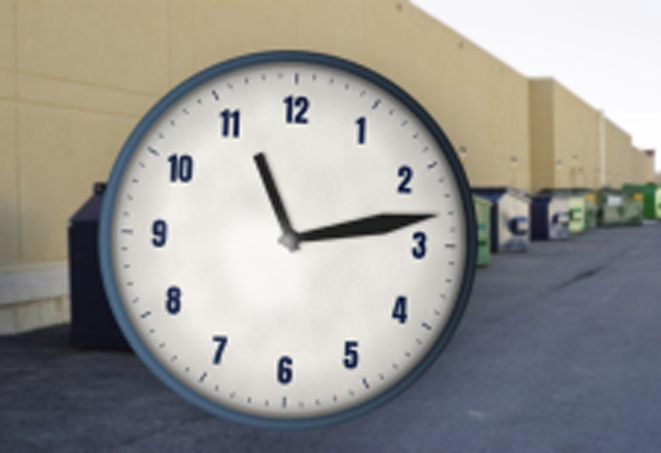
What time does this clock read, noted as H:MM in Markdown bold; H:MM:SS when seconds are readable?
**11:13**
